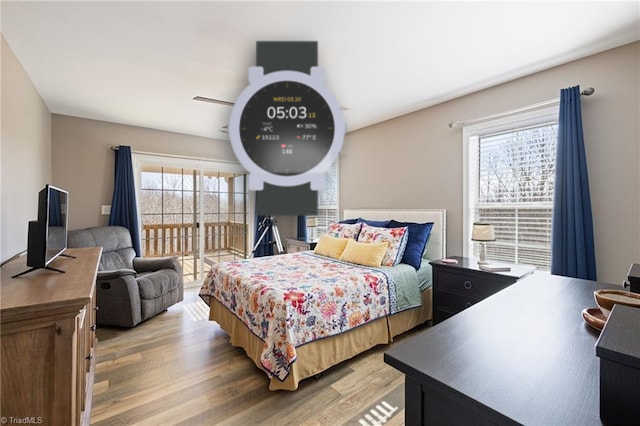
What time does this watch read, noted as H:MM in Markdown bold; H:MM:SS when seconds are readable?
**5:03**
